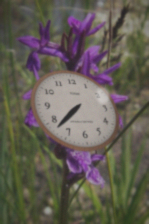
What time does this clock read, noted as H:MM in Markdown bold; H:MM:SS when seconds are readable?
**7:38**
